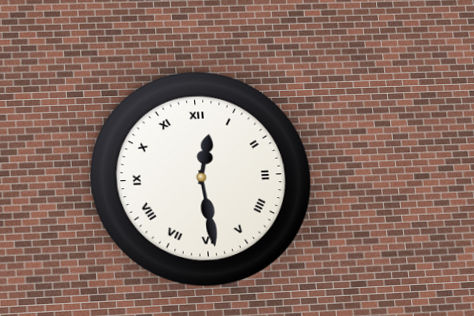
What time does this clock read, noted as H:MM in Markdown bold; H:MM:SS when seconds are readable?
**12:29**
